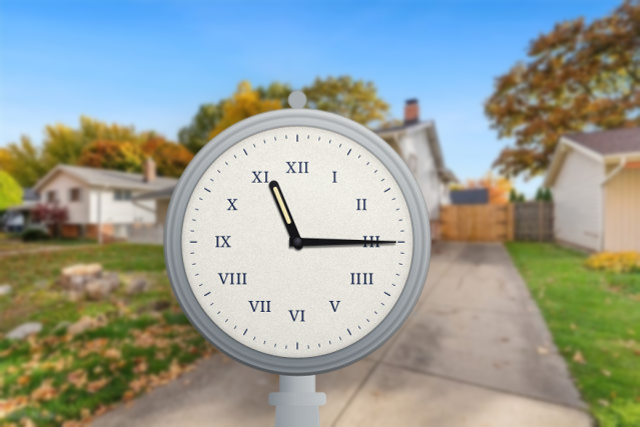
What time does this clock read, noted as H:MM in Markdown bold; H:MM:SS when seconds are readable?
**11:15**
